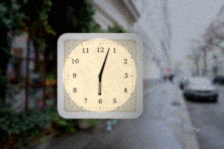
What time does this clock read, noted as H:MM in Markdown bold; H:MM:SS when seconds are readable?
**6:03**
